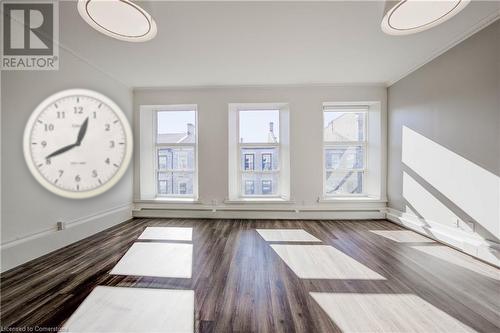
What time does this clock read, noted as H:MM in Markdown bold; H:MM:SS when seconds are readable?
**12:41**
